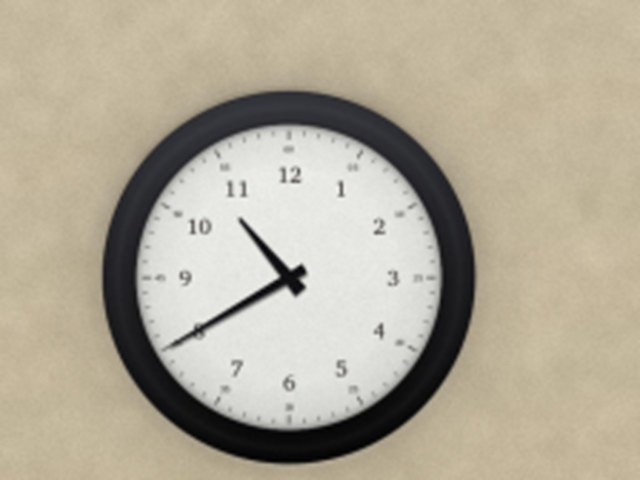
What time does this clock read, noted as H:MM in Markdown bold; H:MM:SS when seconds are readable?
**10:40**
